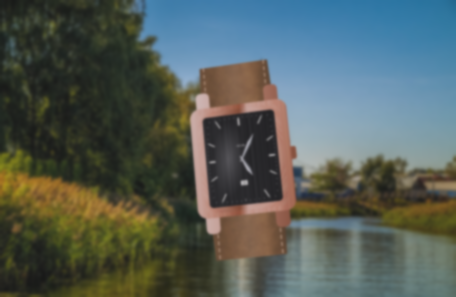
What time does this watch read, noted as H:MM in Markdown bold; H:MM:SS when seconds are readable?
**5:05**
